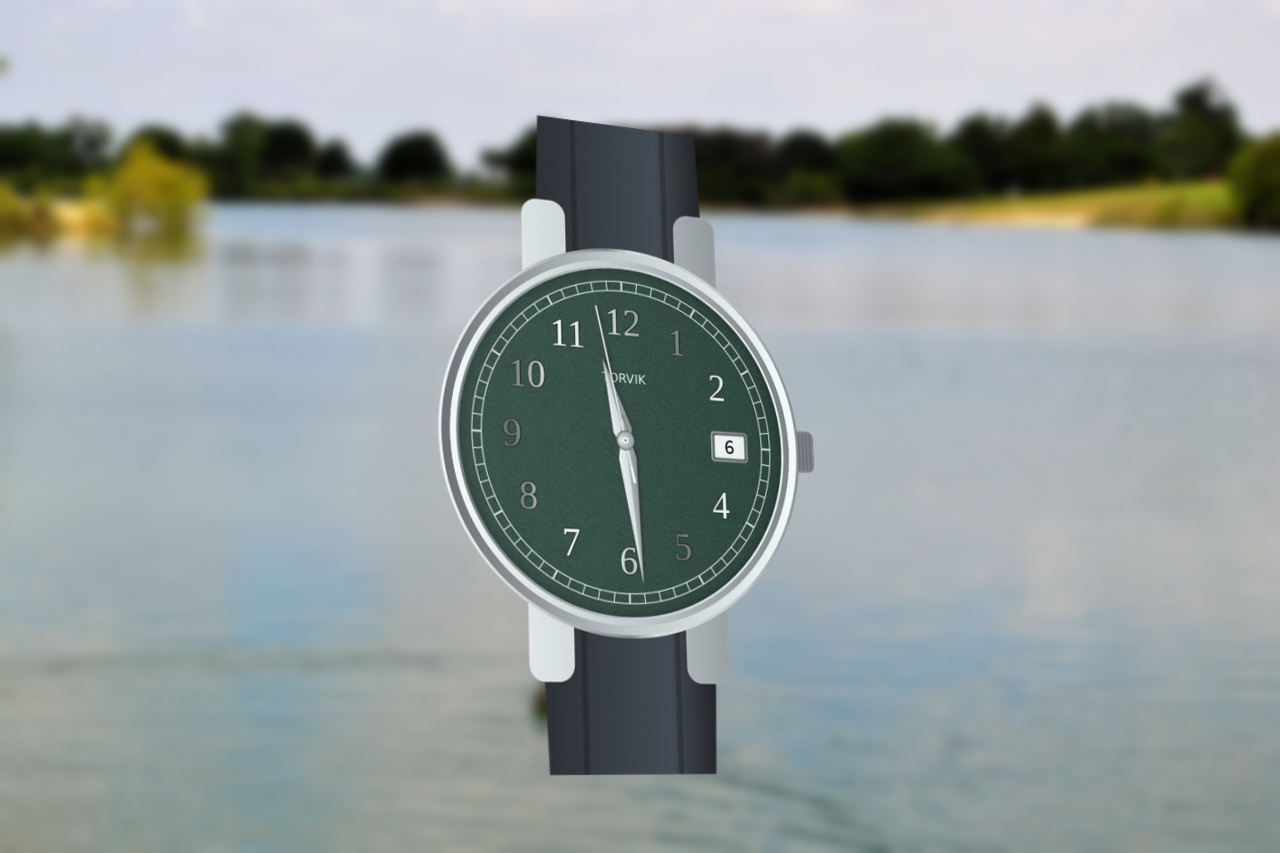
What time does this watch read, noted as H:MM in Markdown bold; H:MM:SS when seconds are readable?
**11:28:58**
